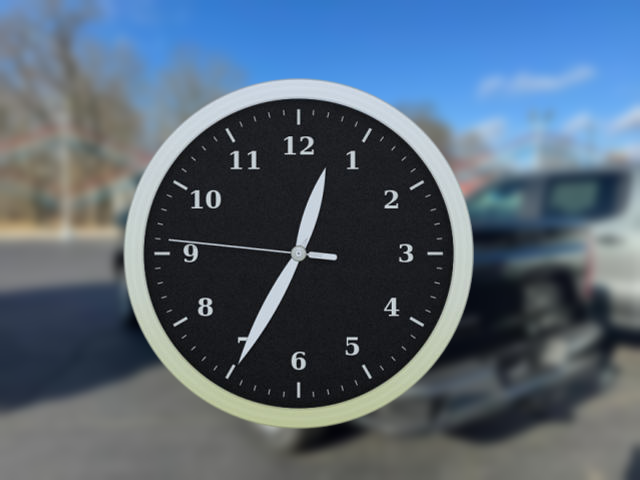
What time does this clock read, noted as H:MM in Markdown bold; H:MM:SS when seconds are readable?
**12:34:46**
